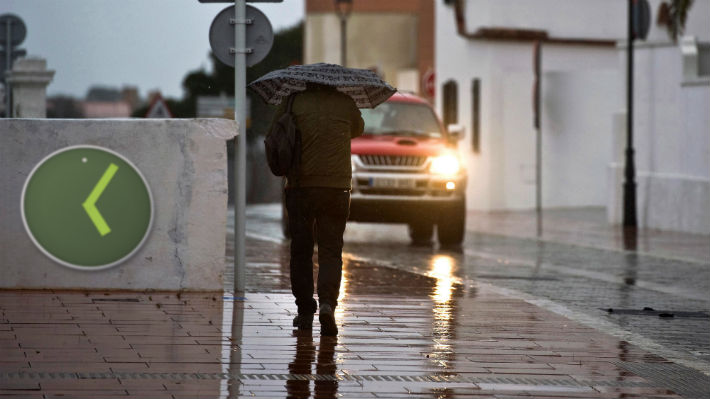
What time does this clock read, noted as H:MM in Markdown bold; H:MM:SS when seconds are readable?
**5:06**
